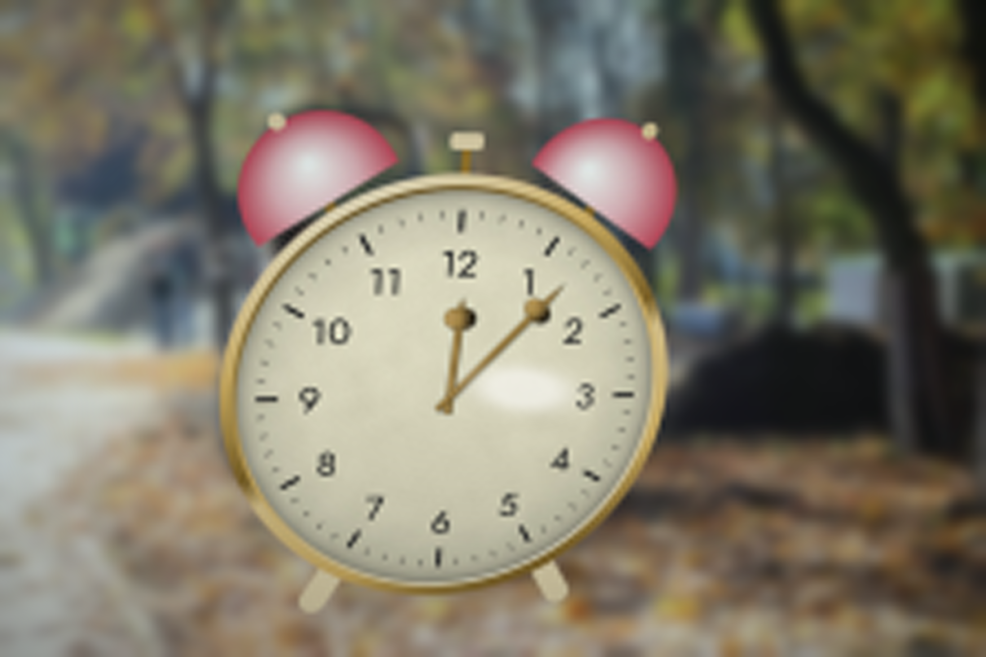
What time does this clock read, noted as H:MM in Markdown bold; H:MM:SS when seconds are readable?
**12:07**
